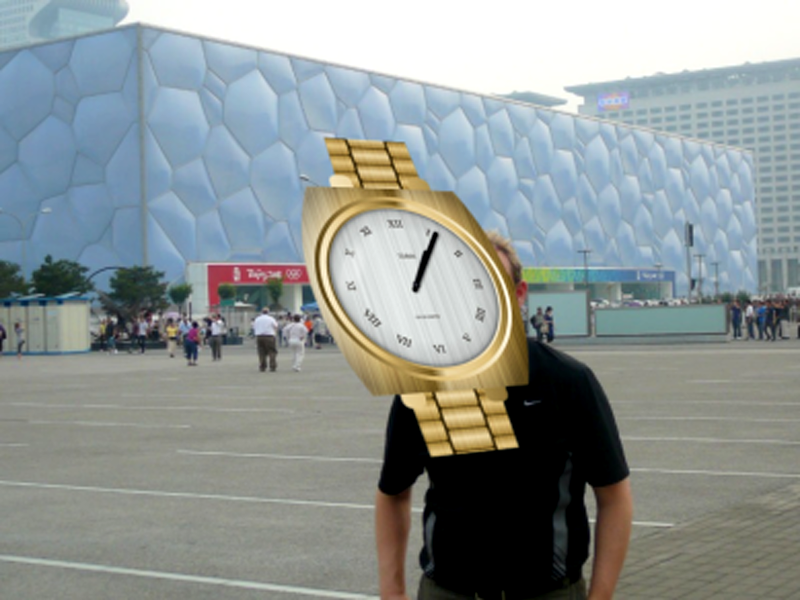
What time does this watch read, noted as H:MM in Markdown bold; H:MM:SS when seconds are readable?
**1:06**
